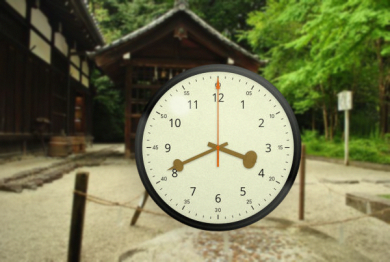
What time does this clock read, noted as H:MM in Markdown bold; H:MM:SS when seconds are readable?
**3:41:00**
